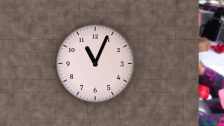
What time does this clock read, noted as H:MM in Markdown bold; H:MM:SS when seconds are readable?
**11:04**
